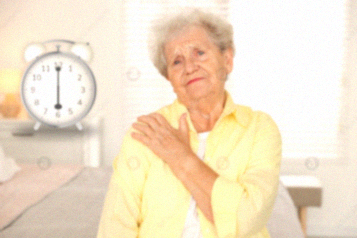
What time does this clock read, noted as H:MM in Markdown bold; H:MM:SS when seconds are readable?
**6:00**
